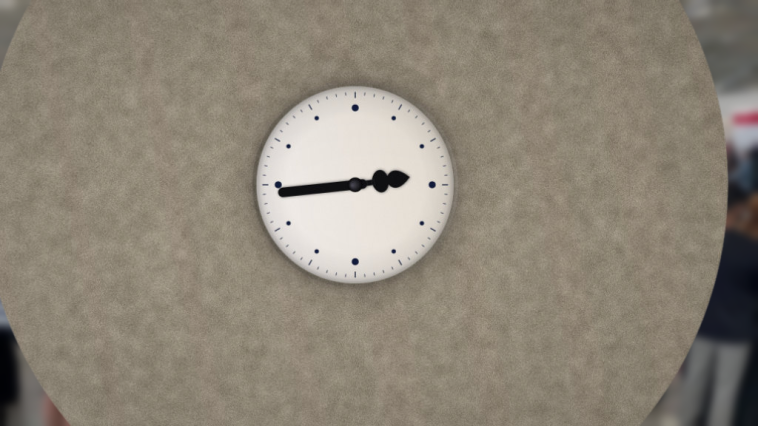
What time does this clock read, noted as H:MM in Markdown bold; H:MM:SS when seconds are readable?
**2:44**
